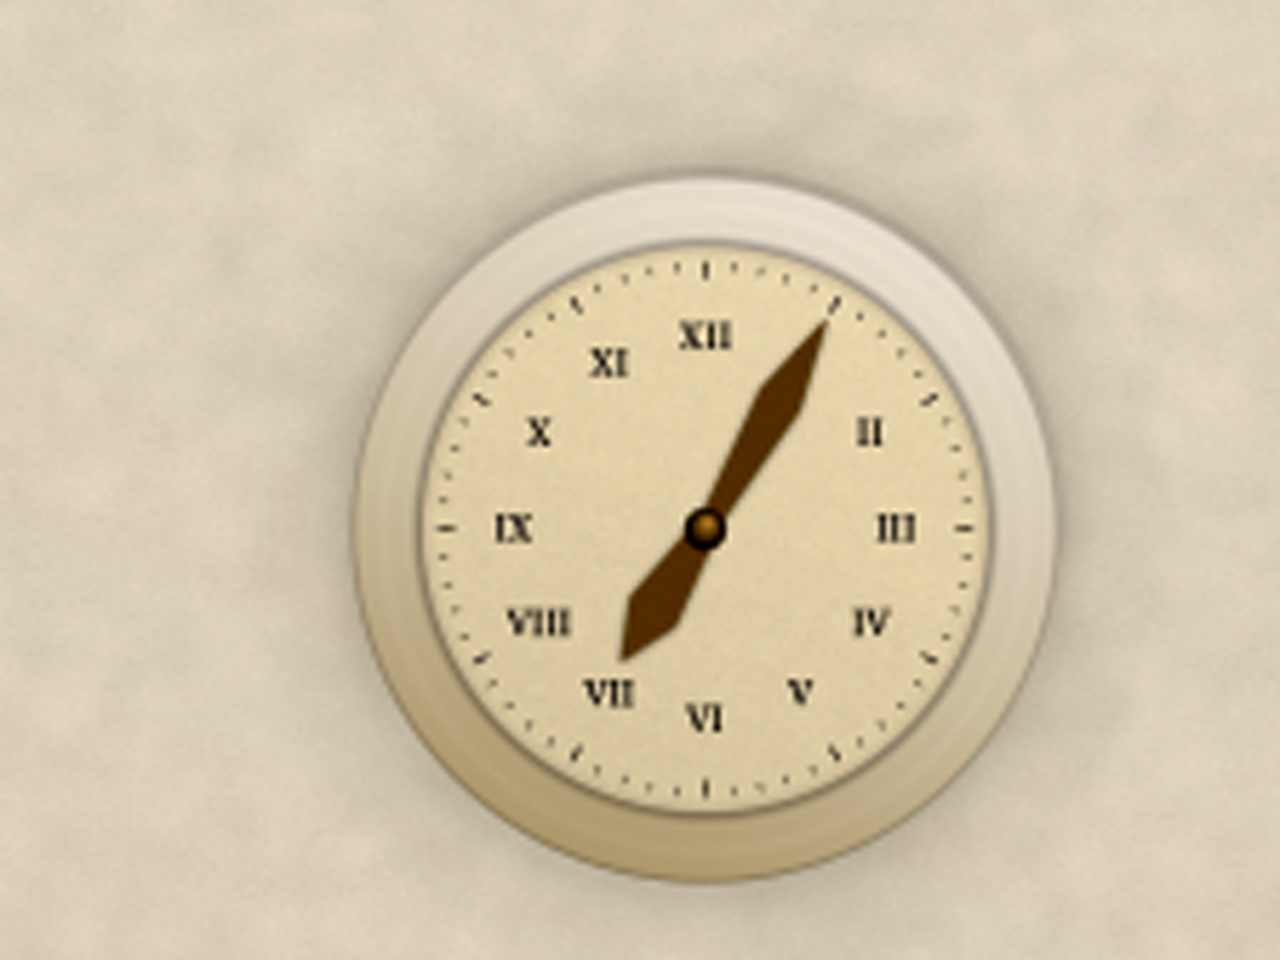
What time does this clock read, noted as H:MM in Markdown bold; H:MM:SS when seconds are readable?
**7:05**
